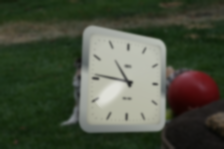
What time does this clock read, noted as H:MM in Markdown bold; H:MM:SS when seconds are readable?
**10:46**
